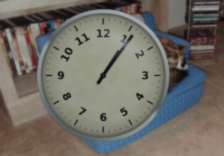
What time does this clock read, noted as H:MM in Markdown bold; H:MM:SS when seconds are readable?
**1:06**
